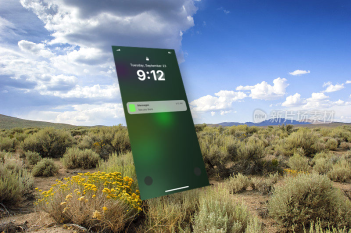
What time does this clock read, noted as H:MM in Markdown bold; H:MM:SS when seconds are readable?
**9:12**
